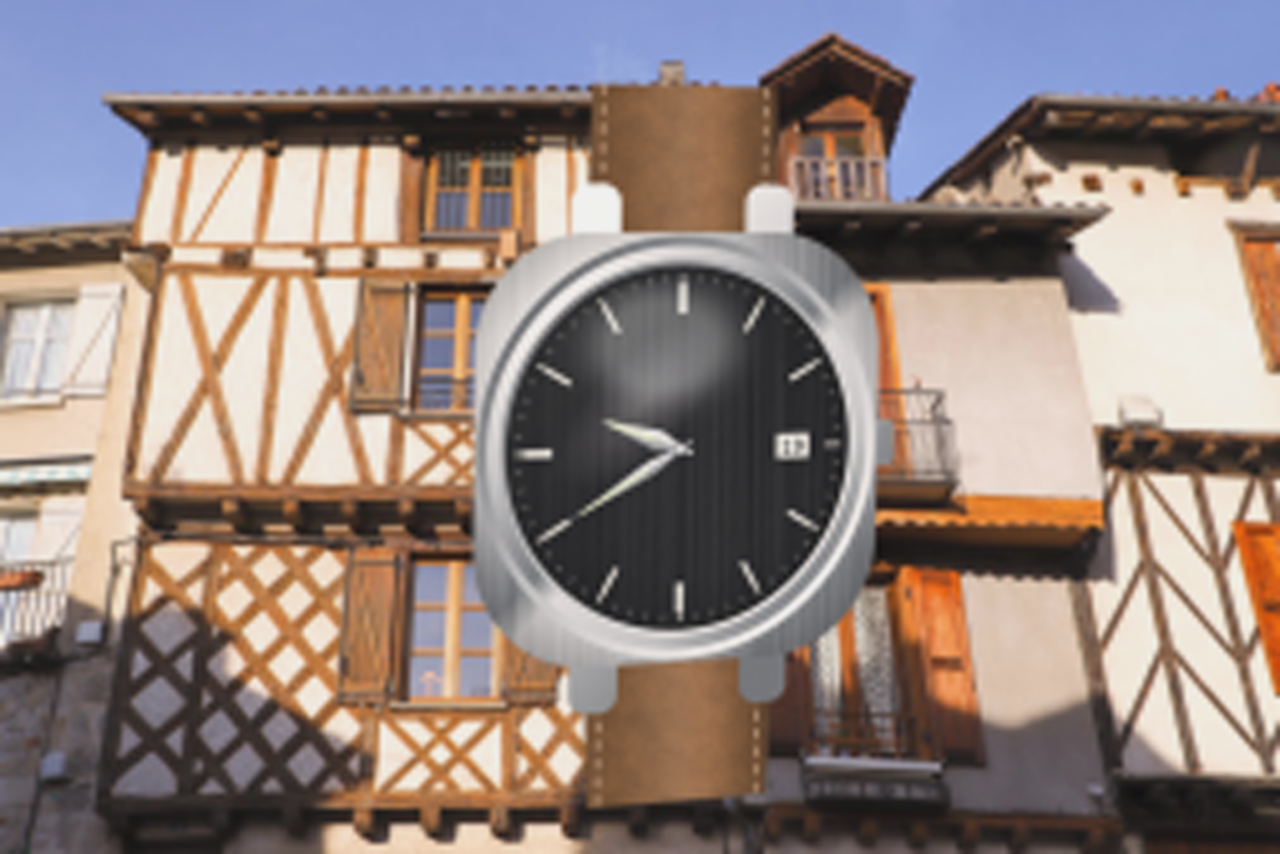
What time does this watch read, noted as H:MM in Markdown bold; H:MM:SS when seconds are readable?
**9:40**
